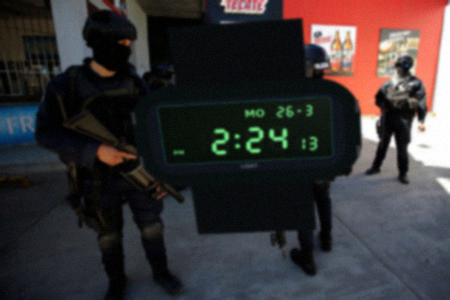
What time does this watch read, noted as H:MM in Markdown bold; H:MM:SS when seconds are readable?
**2:24**
